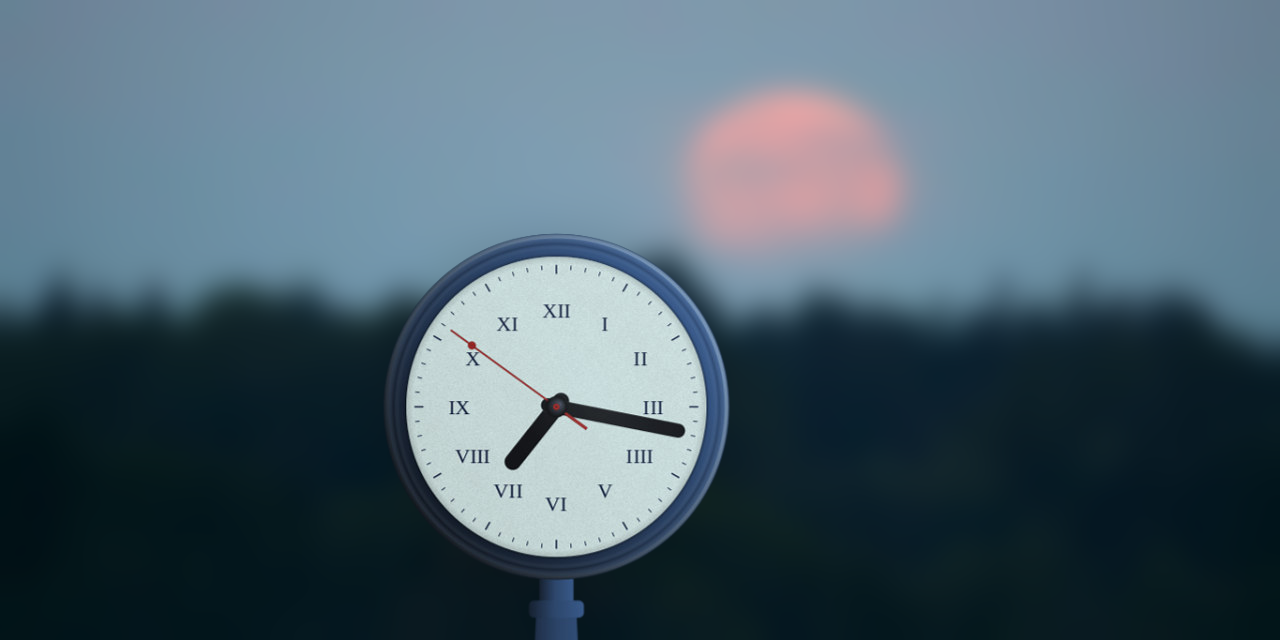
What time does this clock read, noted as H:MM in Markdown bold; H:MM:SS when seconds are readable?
**7:16:51**
